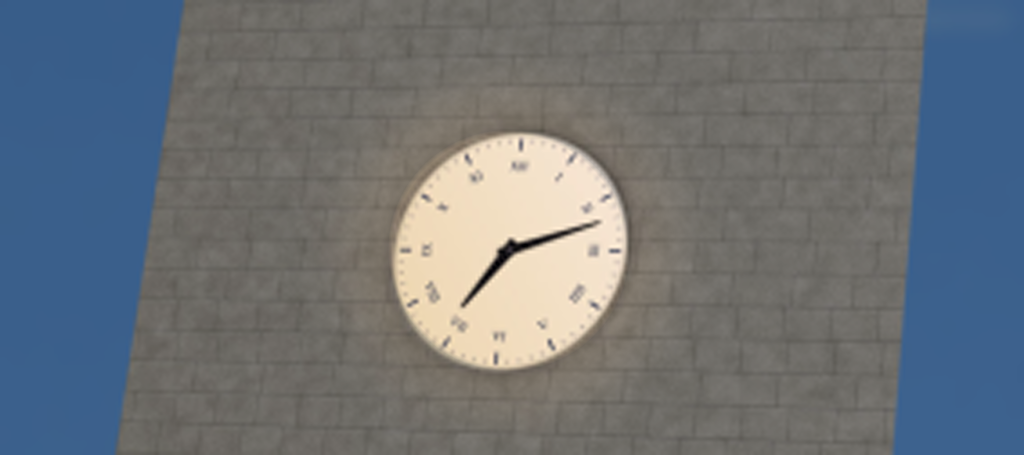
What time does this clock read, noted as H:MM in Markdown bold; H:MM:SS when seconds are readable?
**7:12**
